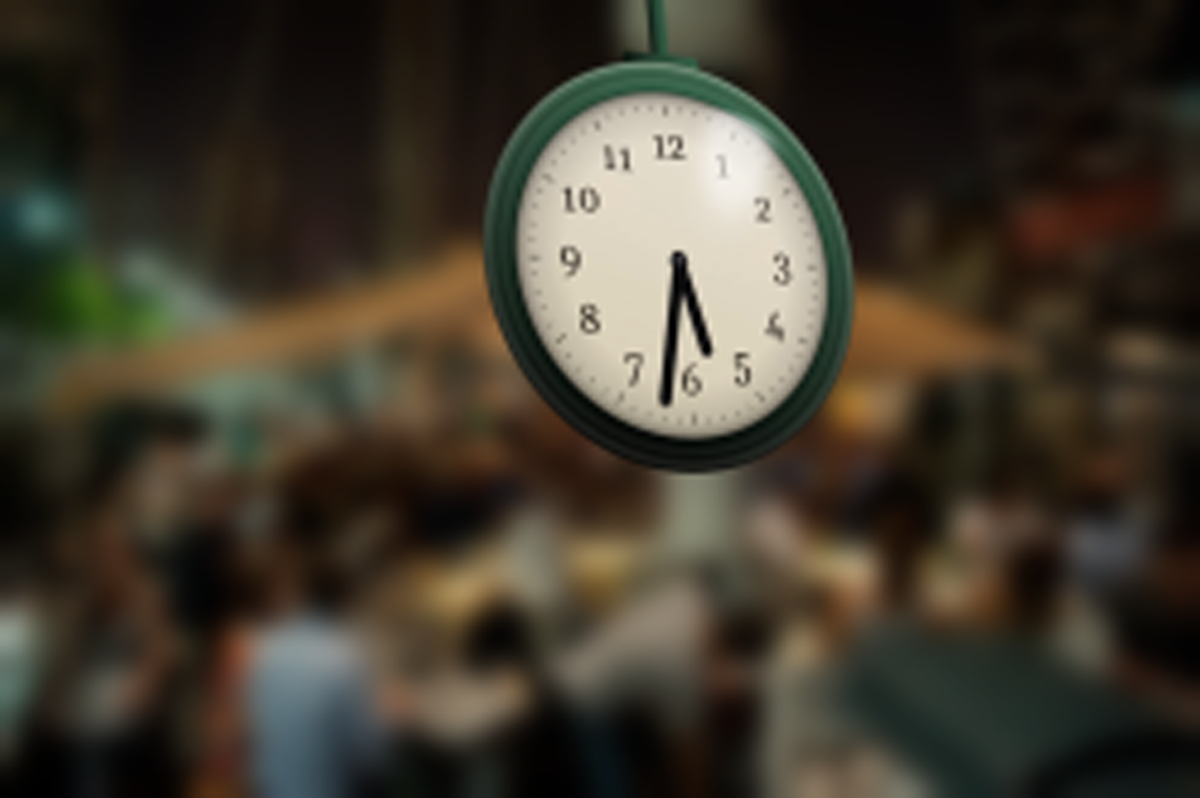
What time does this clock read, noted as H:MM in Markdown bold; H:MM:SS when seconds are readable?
**5:32**
